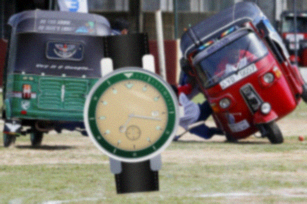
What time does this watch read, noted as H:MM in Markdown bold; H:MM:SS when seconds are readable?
**7:17**
